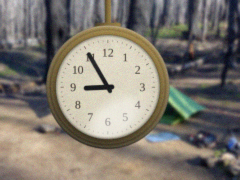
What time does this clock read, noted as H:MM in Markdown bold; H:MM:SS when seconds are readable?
**8:55**
